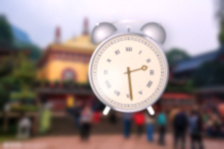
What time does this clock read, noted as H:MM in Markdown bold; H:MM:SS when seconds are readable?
**2:29**
